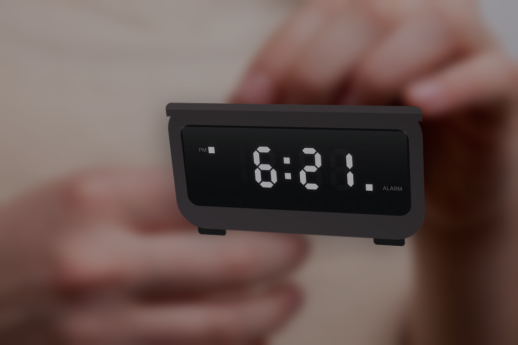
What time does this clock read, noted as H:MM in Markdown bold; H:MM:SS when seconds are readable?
**6:21**
